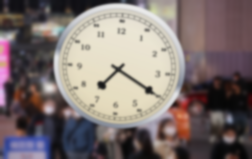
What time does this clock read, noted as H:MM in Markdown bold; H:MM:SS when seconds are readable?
**7:20**
